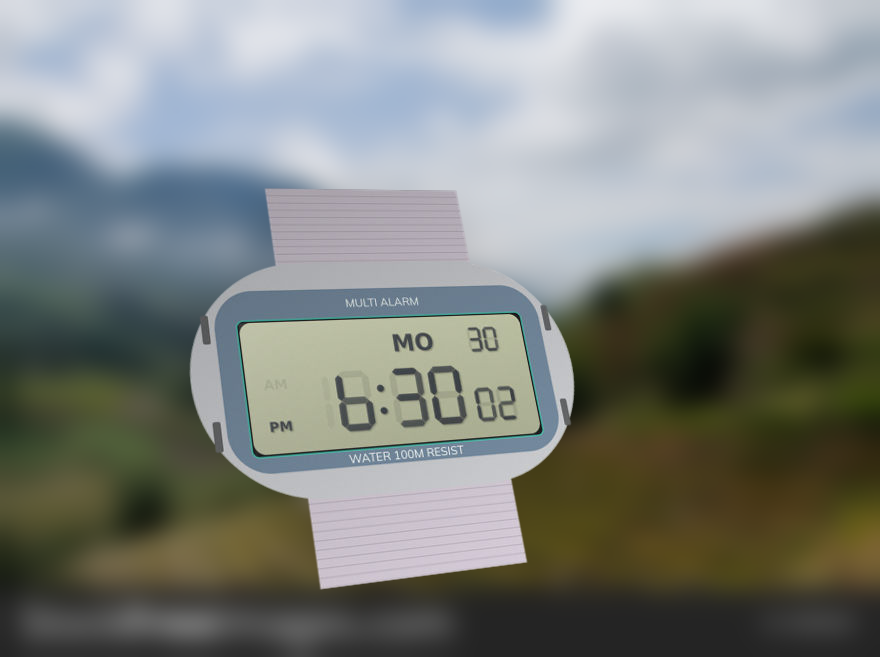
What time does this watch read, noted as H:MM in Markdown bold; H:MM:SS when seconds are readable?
**6:30:02**
